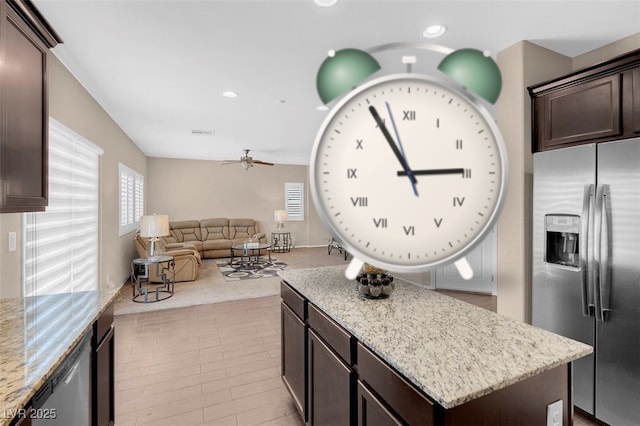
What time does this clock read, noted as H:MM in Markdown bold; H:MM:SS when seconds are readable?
**2:54:57**
